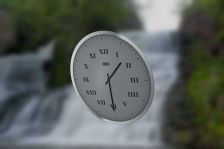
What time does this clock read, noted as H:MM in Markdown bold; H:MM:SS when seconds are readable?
**1:30**
